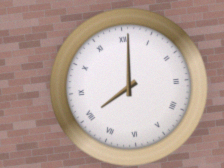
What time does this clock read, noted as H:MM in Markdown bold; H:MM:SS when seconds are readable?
**8:01**
